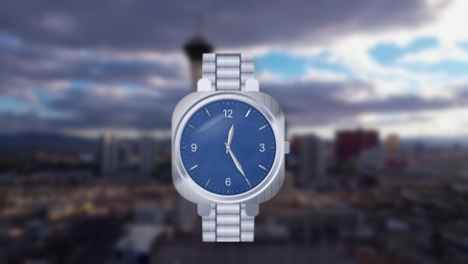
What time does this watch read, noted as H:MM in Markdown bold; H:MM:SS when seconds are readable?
**12:25**
